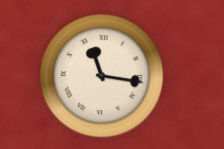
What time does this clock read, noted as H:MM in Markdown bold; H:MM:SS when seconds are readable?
**11:16**
